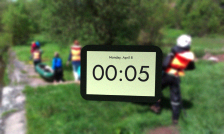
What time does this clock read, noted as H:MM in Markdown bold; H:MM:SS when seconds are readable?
**0:05**
